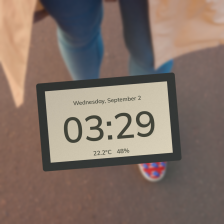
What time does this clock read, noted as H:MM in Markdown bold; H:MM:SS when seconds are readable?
**3:29**
